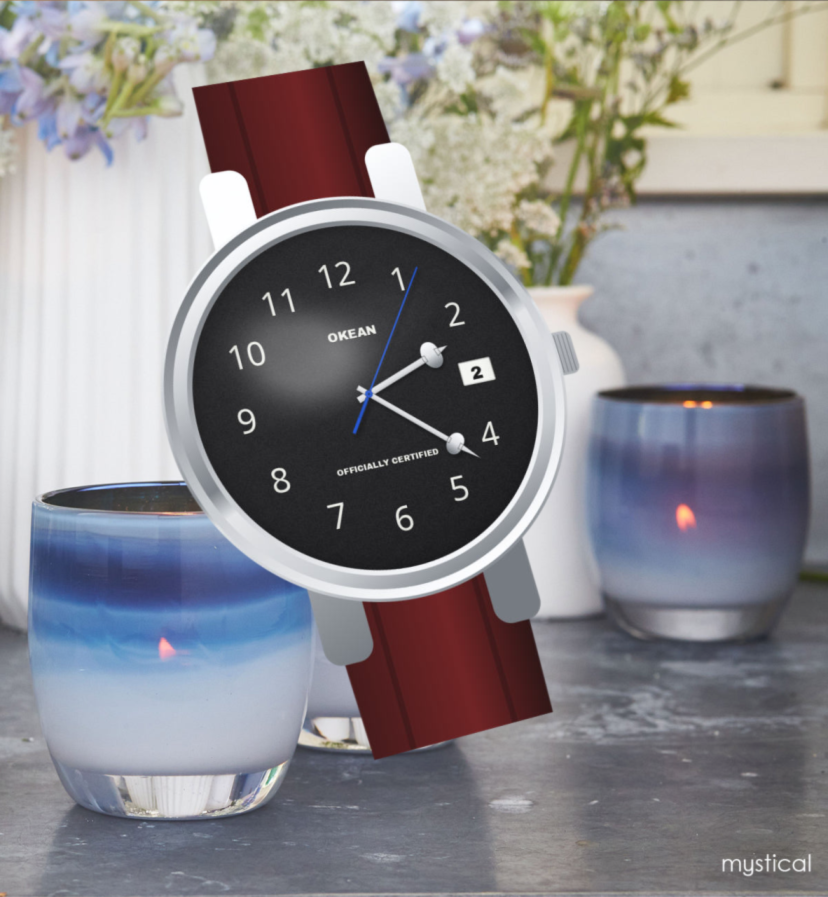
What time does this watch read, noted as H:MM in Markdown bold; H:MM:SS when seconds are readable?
**2:22:06**
